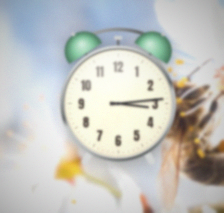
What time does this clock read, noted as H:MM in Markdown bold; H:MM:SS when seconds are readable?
**3:14**
